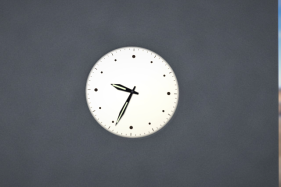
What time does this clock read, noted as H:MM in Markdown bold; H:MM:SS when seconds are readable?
**9:34**
